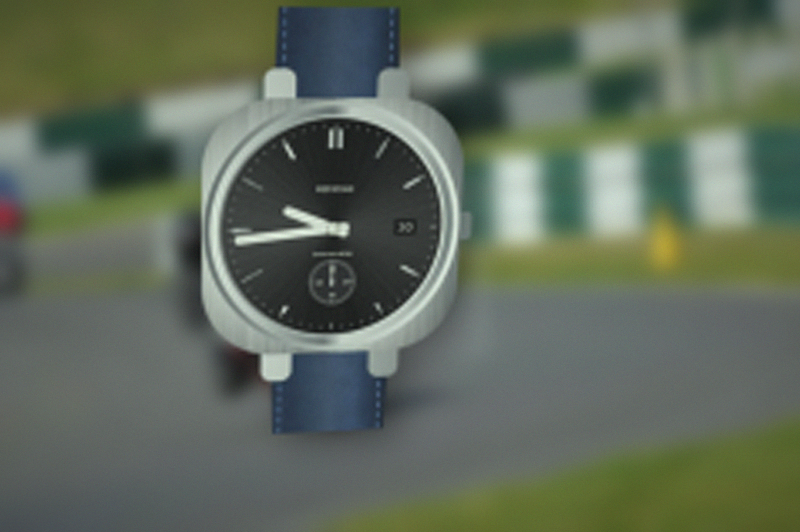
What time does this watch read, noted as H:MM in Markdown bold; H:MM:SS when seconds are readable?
**9:44**
